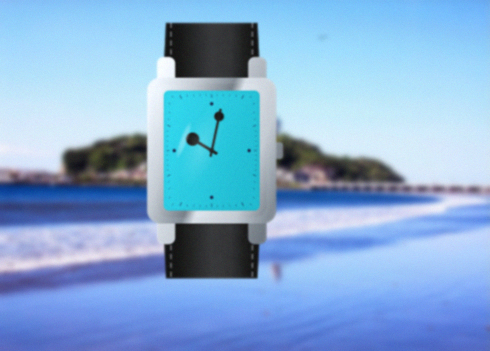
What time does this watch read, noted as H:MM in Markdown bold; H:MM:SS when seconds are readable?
**10:02**
